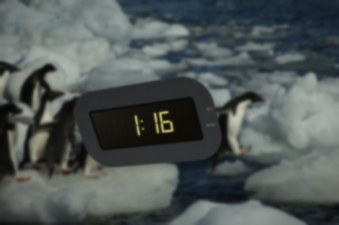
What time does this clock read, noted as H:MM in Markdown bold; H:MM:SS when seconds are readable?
**1:16**
